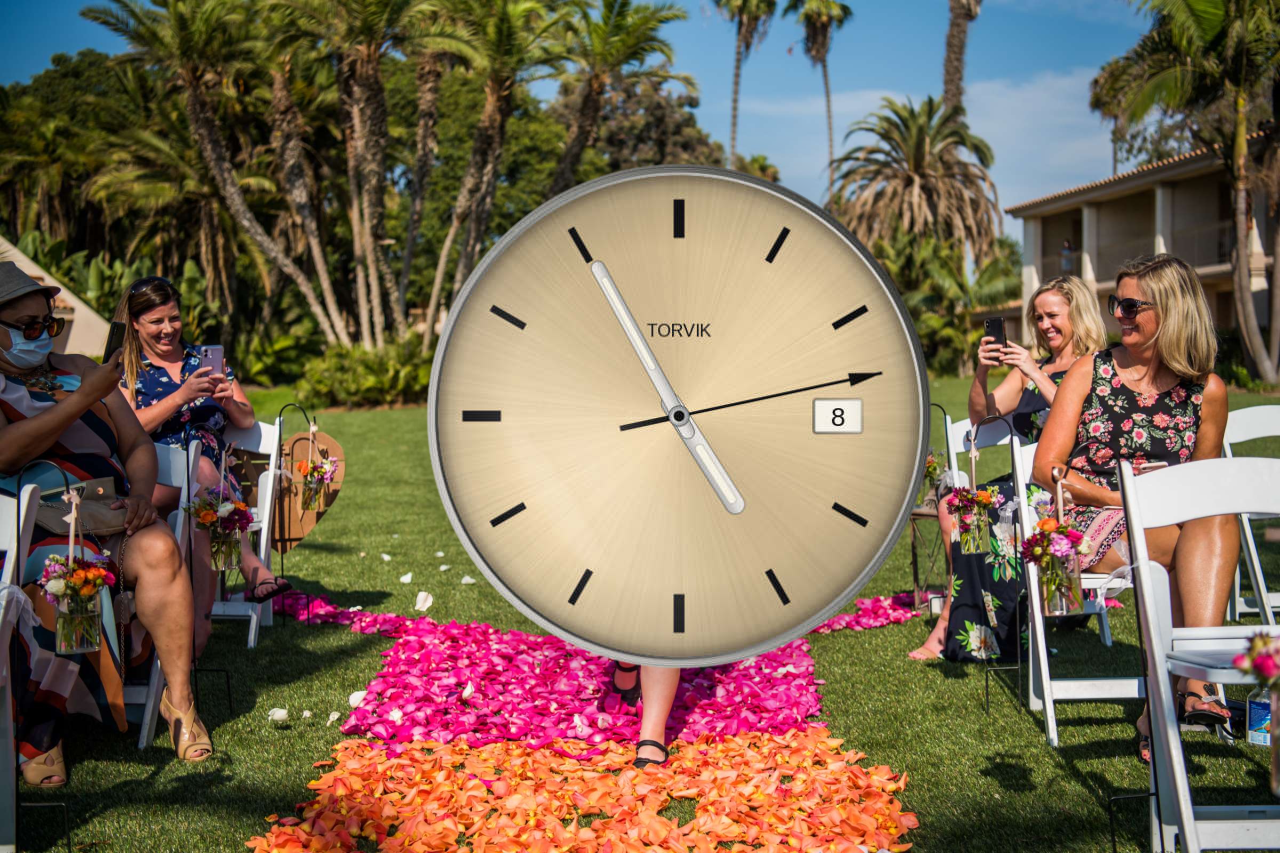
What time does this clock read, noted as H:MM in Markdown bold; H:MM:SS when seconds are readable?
**4:55:13**
